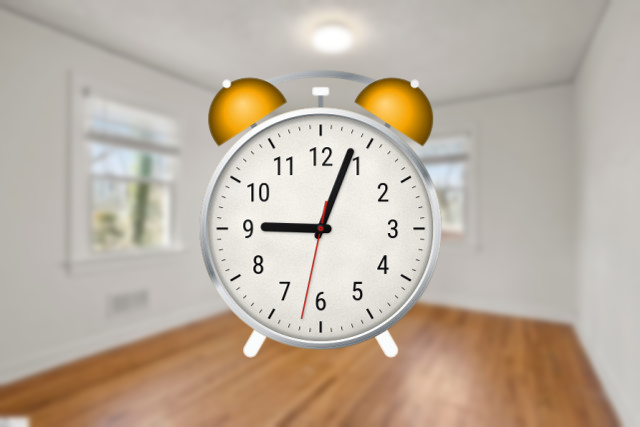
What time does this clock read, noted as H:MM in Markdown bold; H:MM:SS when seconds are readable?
**9:03:32**
